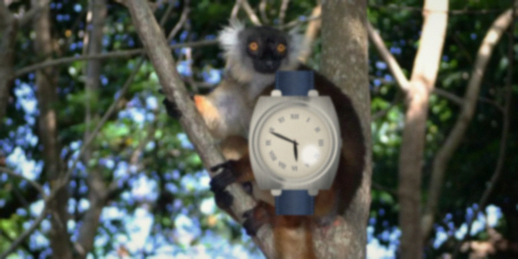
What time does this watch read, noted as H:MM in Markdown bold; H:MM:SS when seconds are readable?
**5:49**
